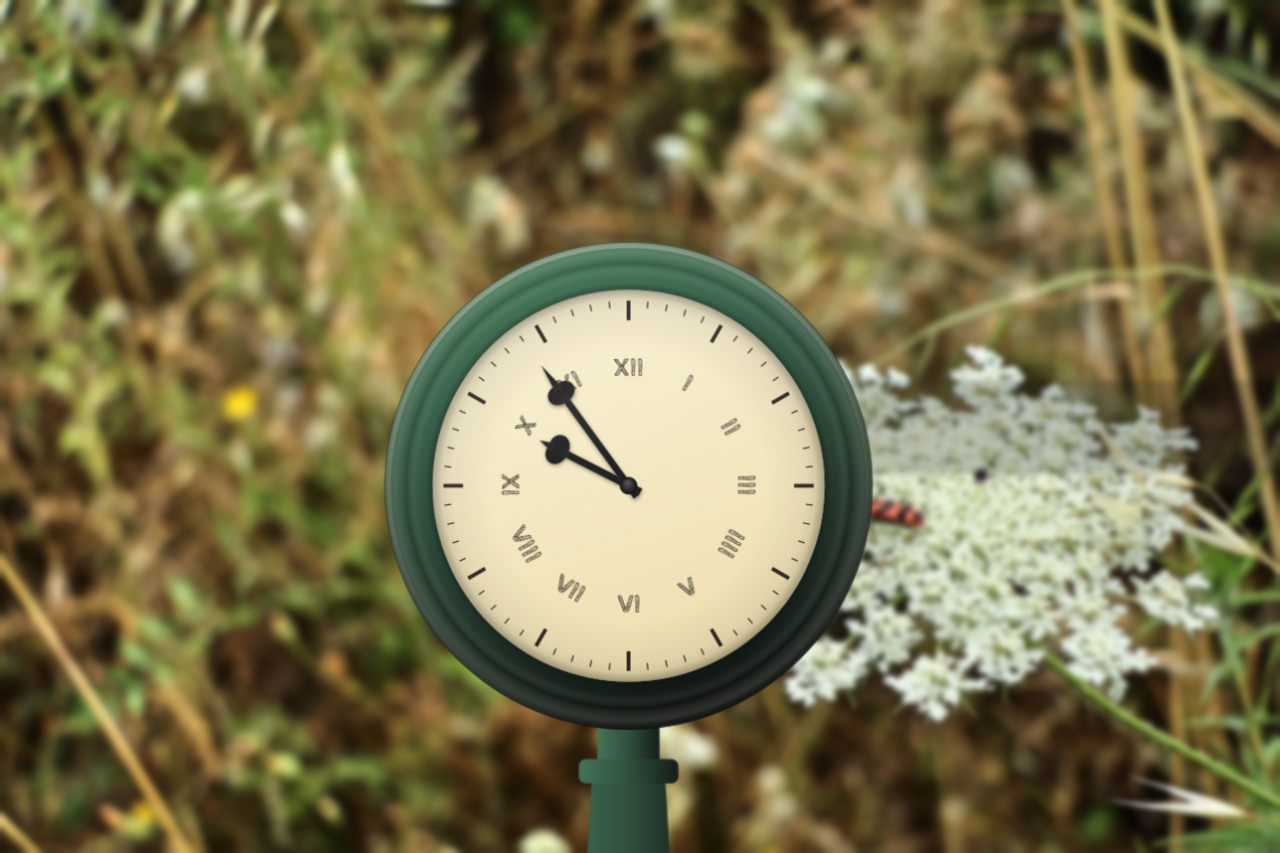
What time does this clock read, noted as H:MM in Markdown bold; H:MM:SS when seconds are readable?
**9:54**
